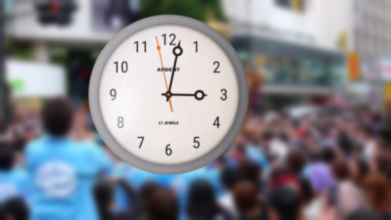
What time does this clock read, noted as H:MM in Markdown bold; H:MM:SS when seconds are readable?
**3:01:58**
